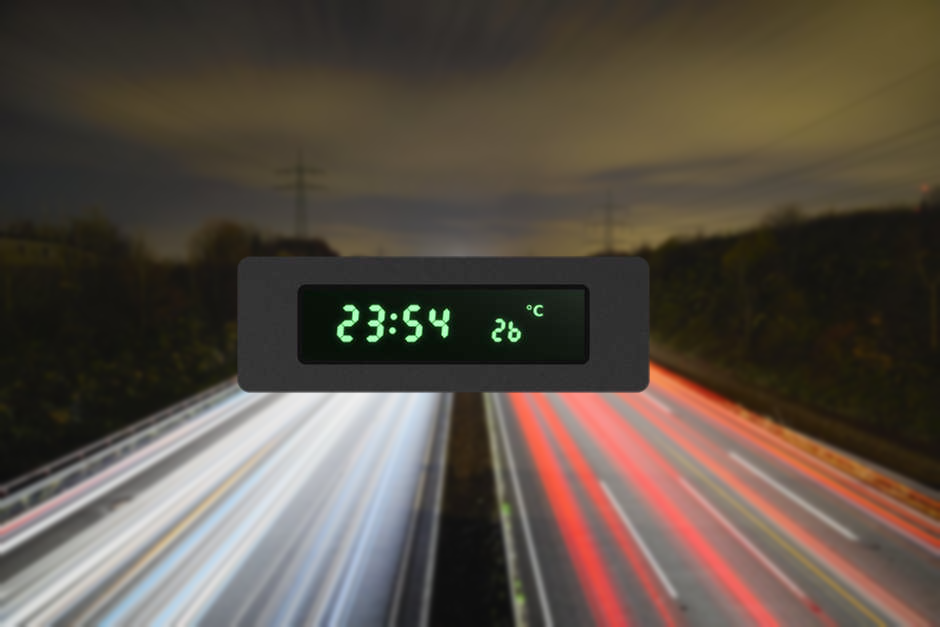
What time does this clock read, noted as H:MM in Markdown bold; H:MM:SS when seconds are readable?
**23:54**
